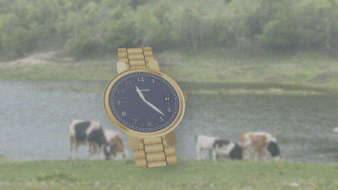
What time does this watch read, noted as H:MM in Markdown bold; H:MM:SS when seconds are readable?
**11:23**
